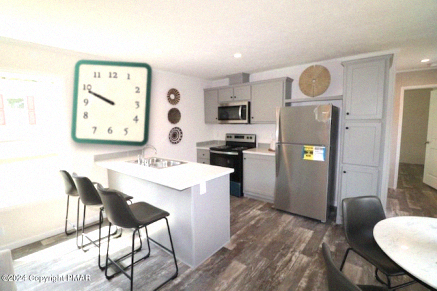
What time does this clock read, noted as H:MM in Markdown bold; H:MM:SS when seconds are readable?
**9:49**
